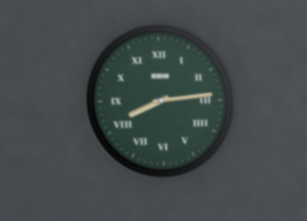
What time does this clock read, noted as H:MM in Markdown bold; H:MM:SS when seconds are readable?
**8:14**
